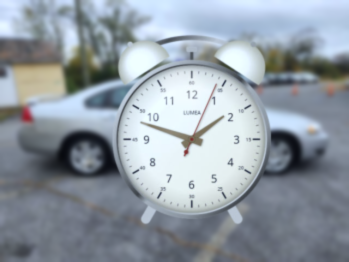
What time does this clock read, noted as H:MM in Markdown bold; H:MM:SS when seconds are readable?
**1:48:04**
